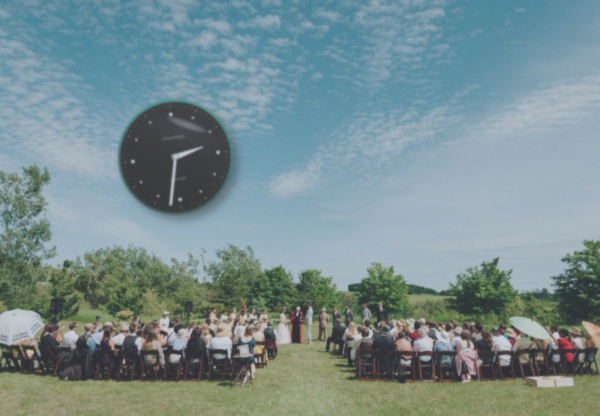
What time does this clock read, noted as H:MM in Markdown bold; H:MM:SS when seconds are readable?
**2:32**
